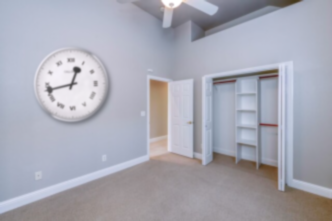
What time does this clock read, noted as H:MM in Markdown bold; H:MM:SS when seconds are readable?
**12:43**
